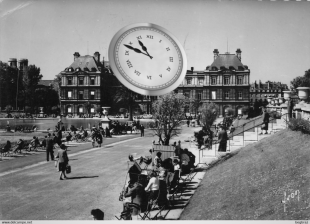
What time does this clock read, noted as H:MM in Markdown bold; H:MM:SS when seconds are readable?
**10:48**
